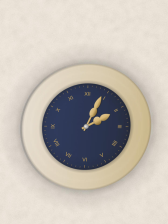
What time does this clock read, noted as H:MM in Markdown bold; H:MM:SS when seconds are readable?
**2:04**
